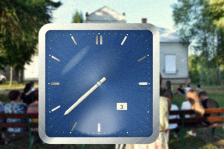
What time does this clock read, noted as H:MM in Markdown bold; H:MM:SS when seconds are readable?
**7:38**
